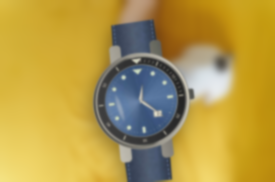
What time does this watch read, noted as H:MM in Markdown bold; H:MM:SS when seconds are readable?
**12:22**
